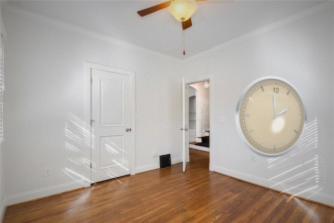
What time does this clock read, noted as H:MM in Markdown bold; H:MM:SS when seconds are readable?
**1:59**
